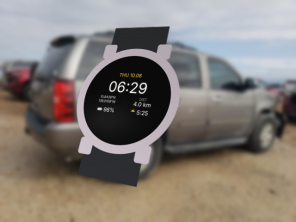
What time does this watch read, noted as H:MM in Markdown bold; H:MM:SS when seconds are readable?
**6:29**
